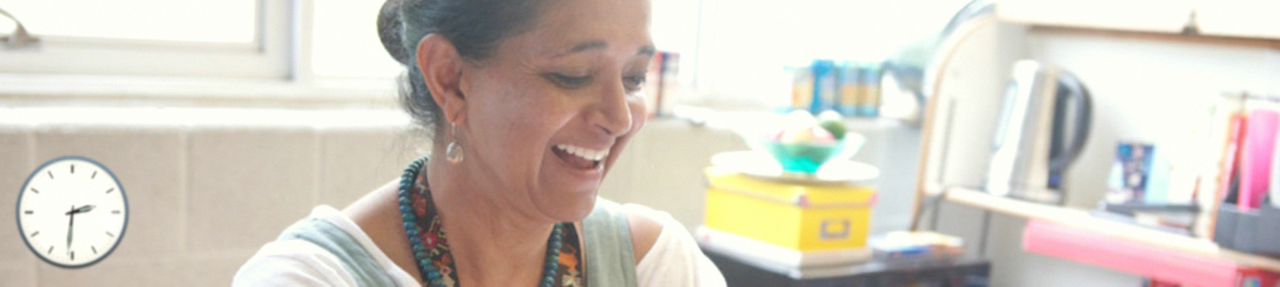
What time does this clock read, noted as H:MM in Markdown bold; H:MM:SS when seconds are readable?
**2:31**
